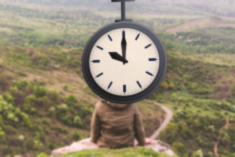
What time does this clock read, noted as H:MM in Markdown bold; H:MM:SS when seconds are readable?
**10:00**
